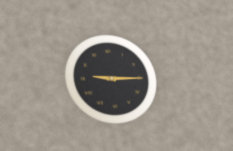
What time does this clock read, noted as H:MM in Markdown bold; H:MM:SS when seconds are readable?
**9:15**
